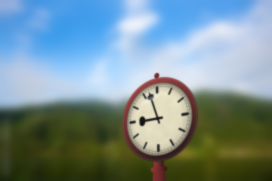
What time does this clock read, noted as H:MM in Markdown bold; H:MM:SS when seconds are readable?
**8:57**
